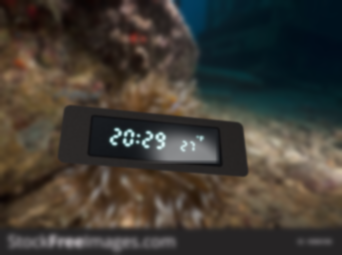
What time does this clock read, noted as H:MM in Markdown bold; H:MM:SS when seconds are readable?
**20:29**
